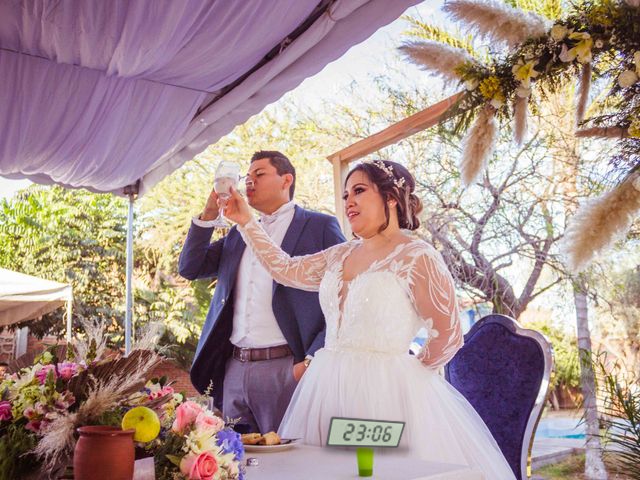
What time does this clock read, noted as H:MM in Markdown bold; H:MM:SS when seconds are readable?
**23:06**
